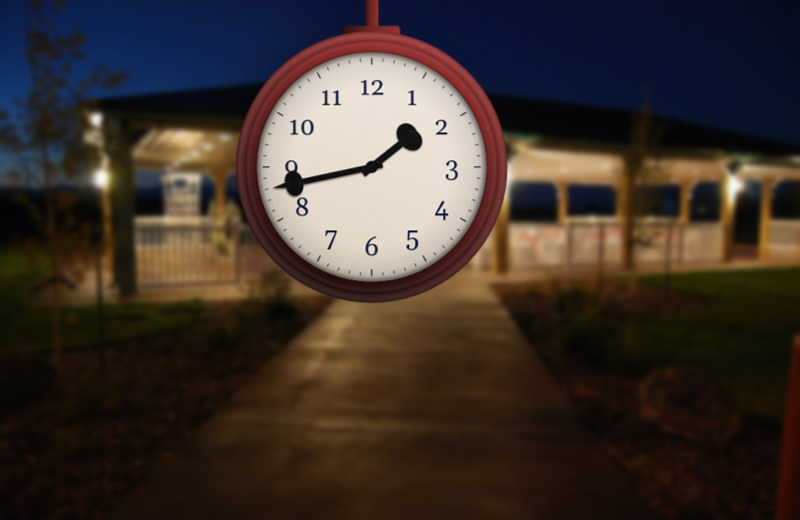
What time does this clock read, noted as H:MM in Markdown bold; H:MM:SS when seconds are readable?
**1:43**
